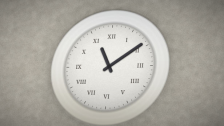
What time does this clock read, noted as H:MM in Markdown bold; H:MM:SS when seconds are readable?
**11:09**
